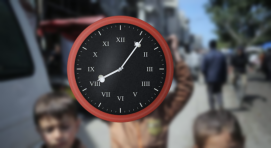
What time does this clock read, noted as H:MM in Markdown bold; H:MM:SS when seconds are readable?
**8:06**
